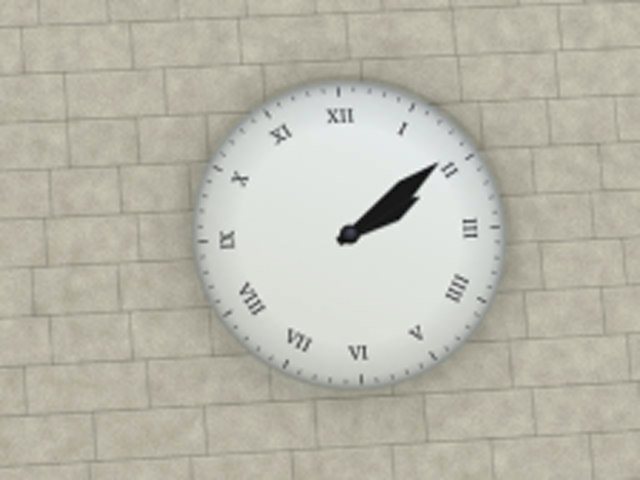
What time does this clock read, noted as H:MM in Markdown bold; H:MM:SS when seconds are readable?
**2:09**
